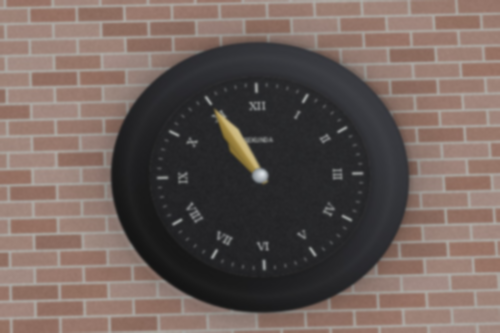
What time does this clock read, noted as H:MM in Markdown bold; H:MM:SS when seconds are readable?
**10:55**
